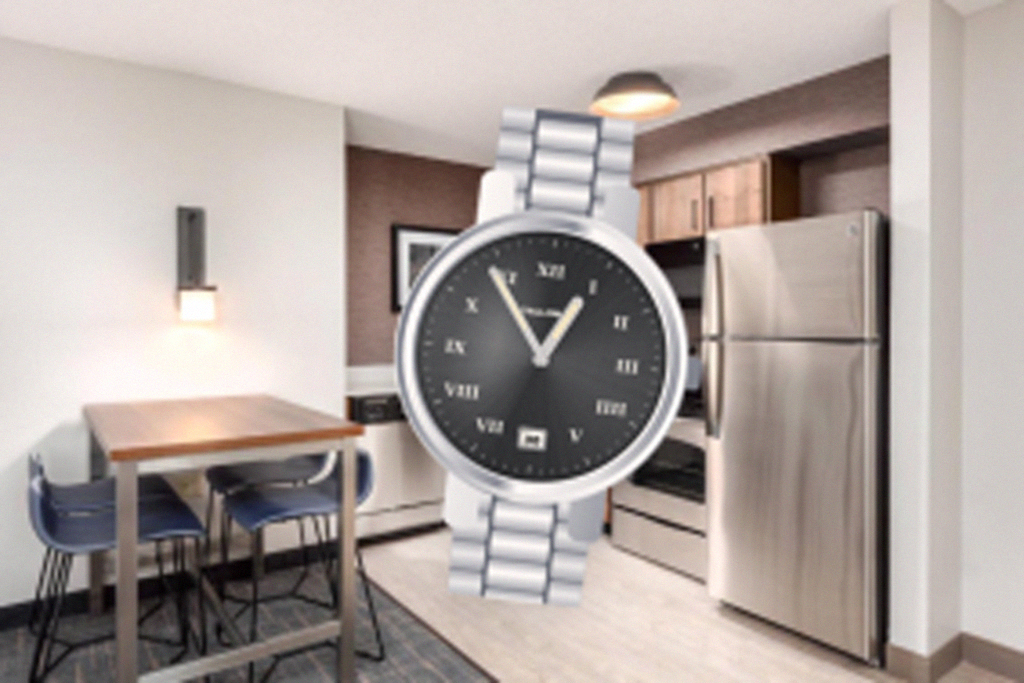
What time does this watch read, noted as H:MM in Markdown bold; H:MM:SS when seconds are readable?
**12:54**
